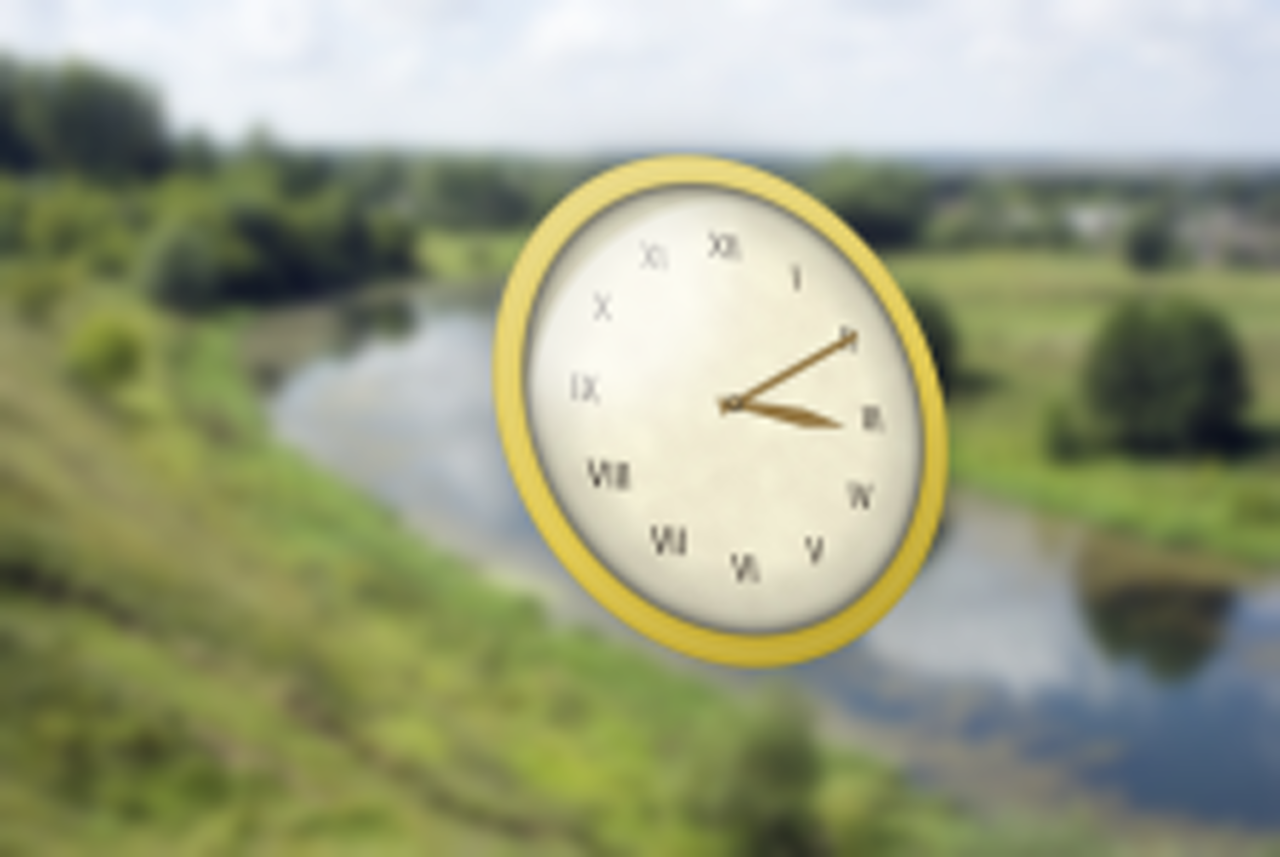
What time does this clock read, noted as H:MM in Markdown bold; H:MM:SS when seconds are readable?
**3:10**
